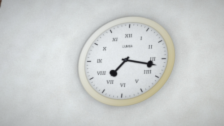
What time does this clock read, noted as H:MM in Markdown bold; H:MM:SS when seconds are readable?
**7:17**
